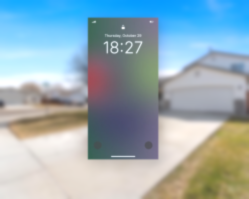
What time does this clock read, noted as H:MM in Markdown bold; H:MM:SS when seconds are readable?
**18:27**
